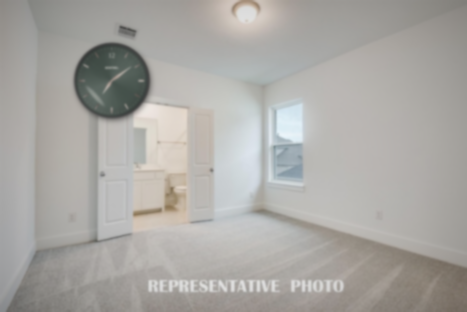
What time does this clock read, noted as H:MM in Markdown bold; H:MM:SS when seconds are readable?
**7:09**
